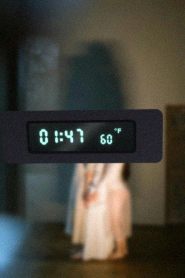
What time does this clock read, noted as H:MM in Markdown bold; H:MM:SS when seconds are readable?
**1:47**
